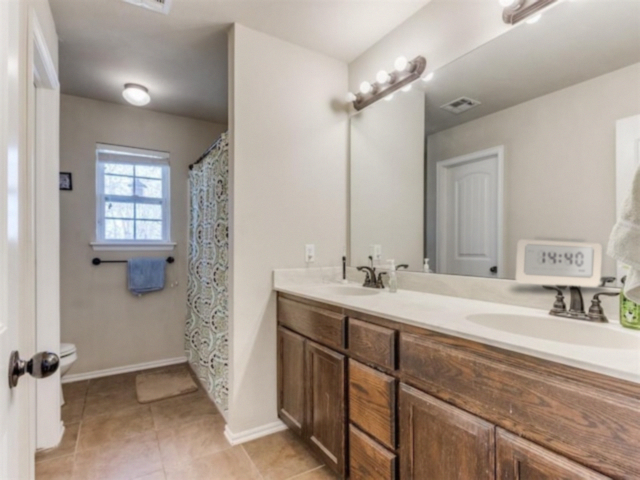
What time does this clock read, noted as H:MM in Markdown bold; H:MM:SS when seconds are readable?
**14:40**
